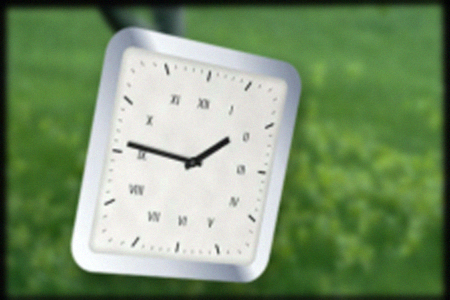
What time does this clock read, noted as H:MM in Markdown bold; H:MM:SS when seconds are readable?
**1:46**
